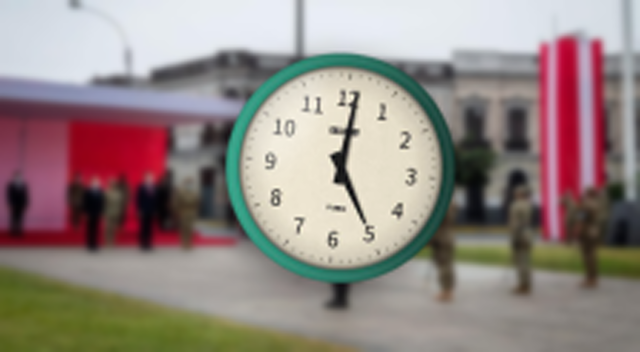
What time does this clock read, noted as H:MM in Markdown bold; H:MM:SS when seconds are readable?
**5:01**
